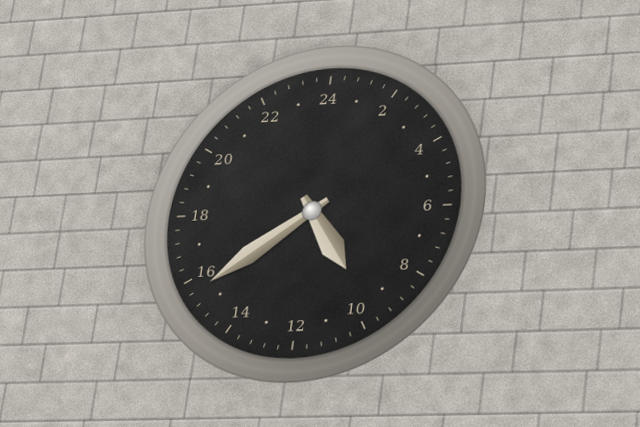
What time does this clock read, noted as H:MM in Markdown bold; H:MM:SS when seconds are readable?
**9:39**
